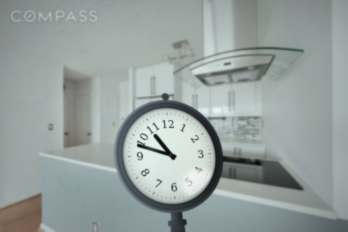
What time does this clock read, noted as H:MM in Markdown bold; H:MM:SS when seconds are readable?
**10:48**
